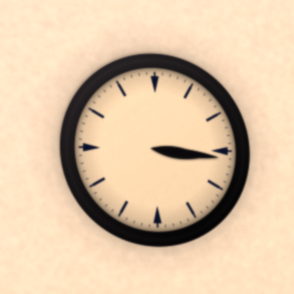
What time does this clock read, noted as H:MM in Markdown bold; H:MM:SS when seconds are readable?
**3:16**
